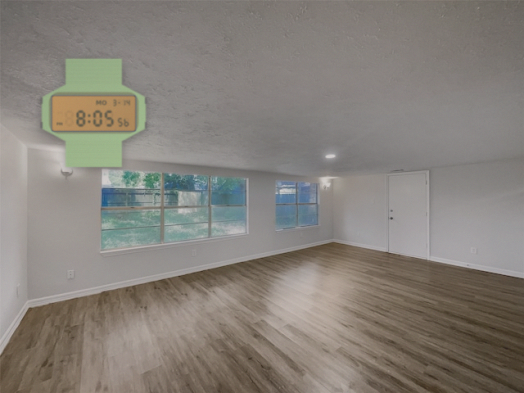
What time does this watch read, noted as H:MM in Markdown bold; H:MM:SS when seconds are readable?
**8:05:56**
